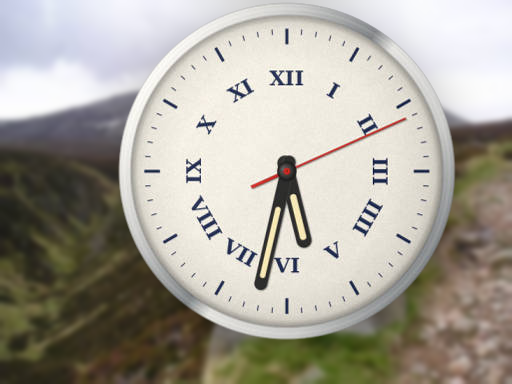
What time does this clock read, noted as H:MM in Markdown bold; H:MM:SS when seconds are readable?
**5:32:11**
